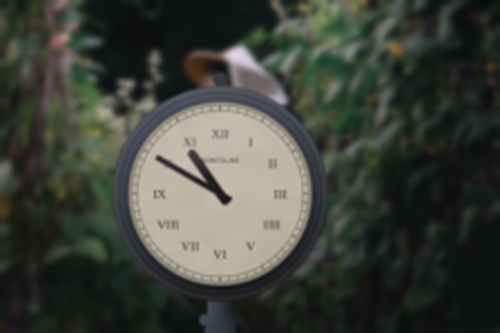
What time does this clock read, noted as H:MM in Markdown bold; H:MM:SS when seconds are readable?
**10:50**
